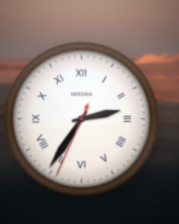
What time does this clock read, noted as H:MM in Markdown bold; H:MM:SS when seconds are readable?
**2:35:34**
